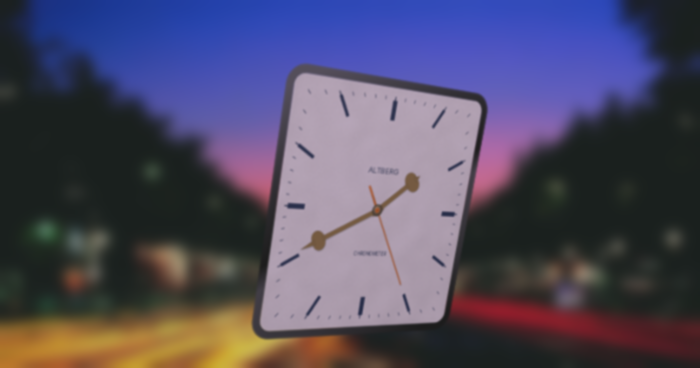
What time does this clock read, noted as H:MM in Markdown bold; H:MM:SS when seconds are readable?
**1:40:25**
